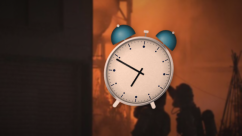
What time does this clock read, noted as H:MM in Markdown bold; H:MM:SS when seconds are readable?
**6:49**
